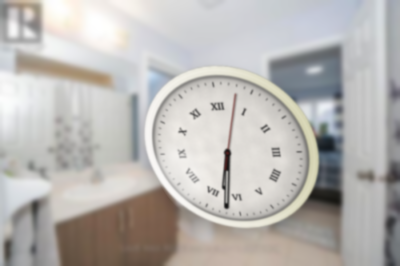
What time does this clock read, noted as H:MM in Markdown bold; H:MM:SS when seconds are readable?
**6:32:03**
